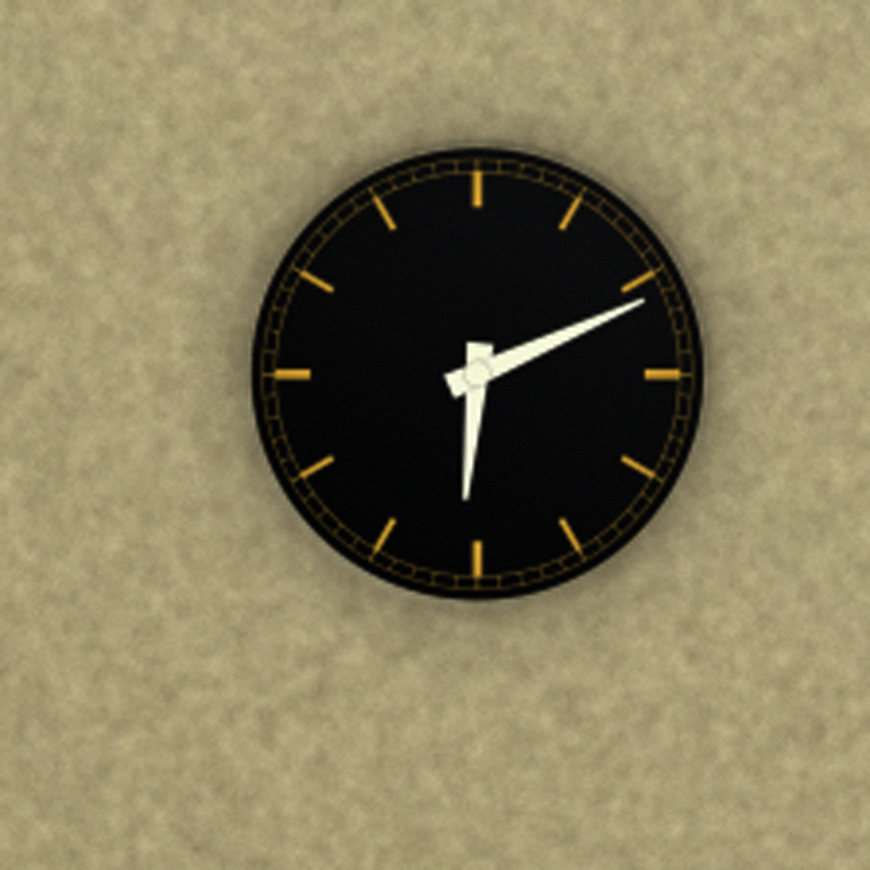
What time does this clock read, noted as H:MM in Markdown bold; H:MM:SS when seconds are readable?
**6:11**
